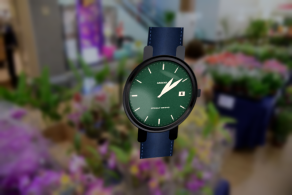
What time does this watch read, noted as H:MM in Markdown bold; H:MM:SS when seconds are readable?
**1:09**
